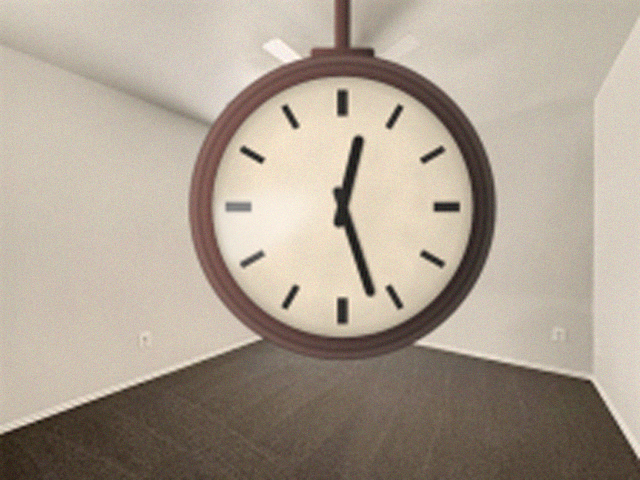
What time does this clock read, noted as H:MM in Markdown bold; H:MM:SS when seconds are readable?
**12:27**
